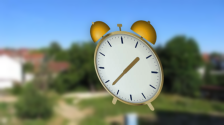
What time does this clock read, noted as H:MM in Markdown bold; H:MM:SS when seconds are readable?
**1:38**
